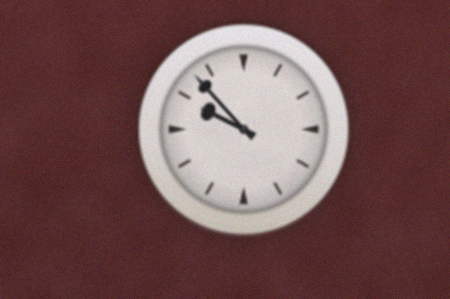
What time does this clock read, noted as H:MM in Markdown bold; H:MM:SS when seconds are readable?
**9:53**
